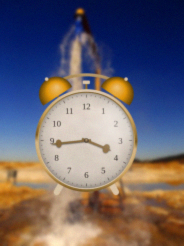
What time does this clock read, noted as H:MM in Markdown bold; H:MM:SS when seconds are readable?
**3:44**
